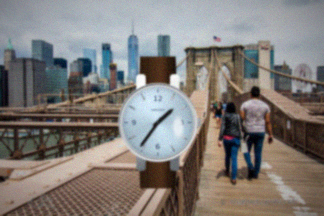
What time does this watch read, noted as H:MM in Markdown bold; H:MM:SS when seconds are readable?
**1:36**
